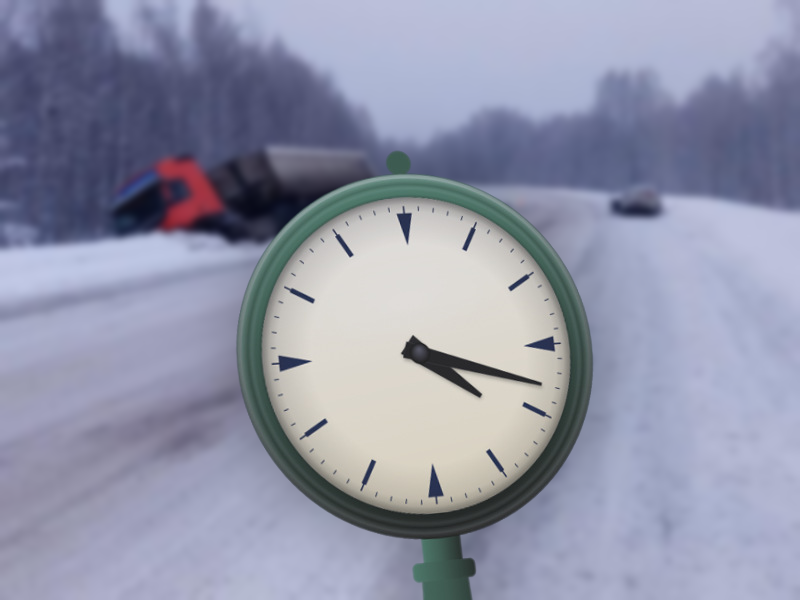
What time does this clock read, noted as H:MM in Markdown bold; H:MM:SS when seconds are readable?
**4:18**
